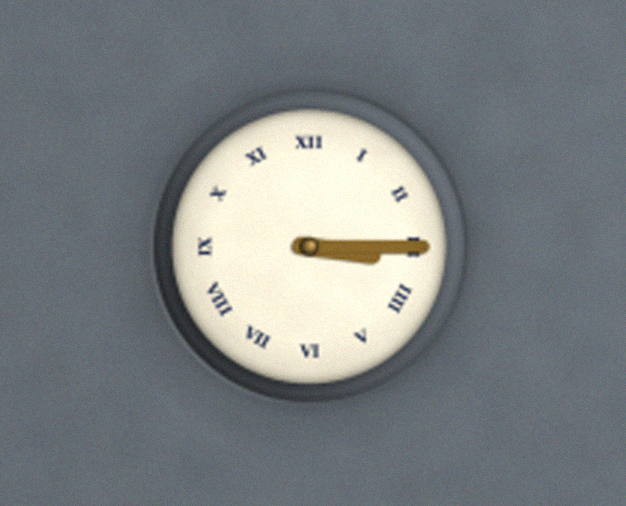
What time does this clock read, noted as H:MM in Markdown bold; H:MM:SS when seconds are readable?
**3:15**
